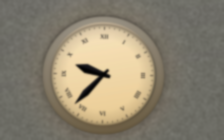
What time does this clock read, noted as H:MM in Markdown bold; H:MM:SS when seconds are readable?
**9:37**
